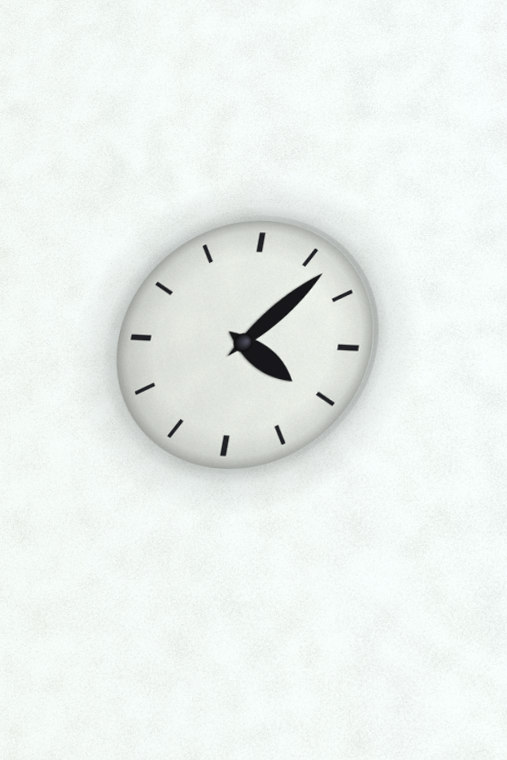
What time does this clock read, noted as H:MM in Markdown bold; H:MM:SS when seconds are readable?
**4:07**
